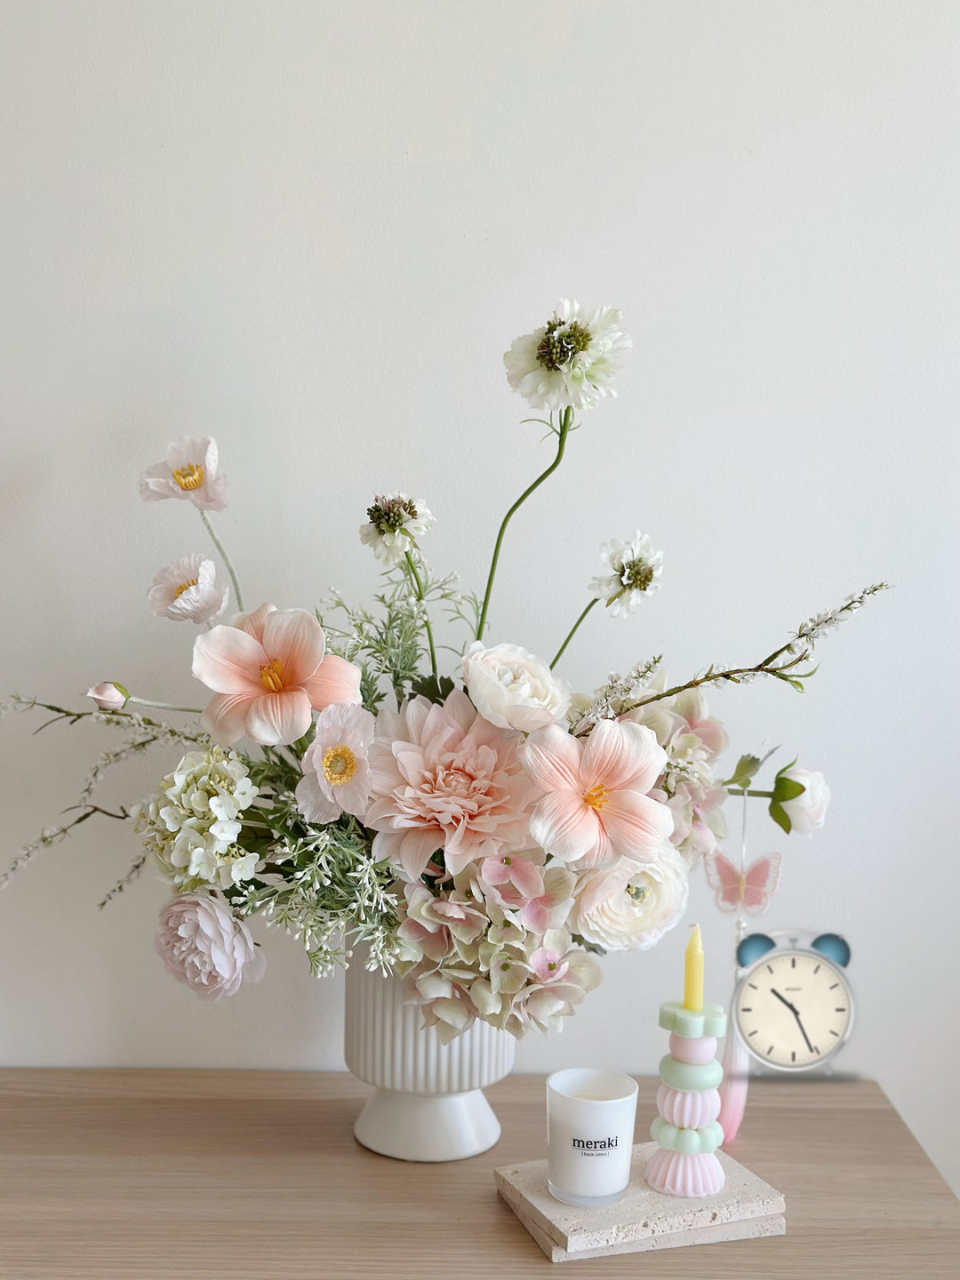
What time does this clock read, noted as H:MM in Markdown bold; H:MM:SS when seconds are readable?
**10:26**
